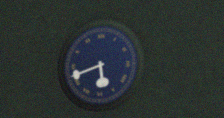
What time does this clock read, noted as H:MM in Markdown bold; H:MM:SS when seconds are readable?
**5:42**
